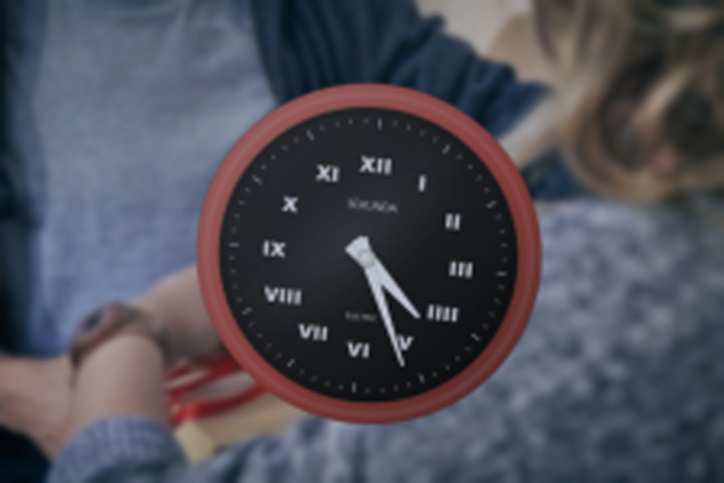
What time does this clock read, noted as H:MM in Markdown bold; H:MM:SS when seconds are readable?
**4:26**
